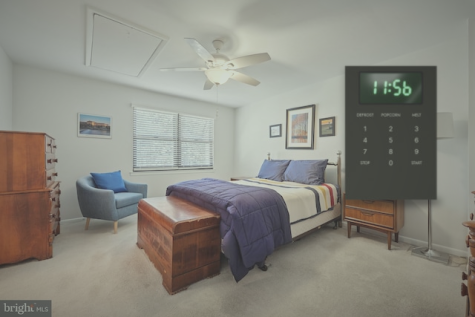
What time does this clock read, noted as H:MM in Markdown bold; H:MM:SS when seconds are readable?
**11:56**
